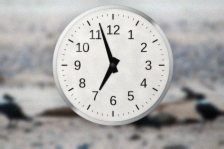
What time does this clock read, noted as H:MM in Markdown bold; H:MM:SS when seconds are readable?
**6:57**
